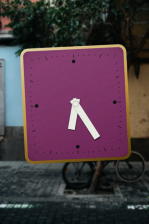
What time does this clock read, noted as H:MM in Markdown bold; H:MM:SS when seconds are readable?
**6:25**
